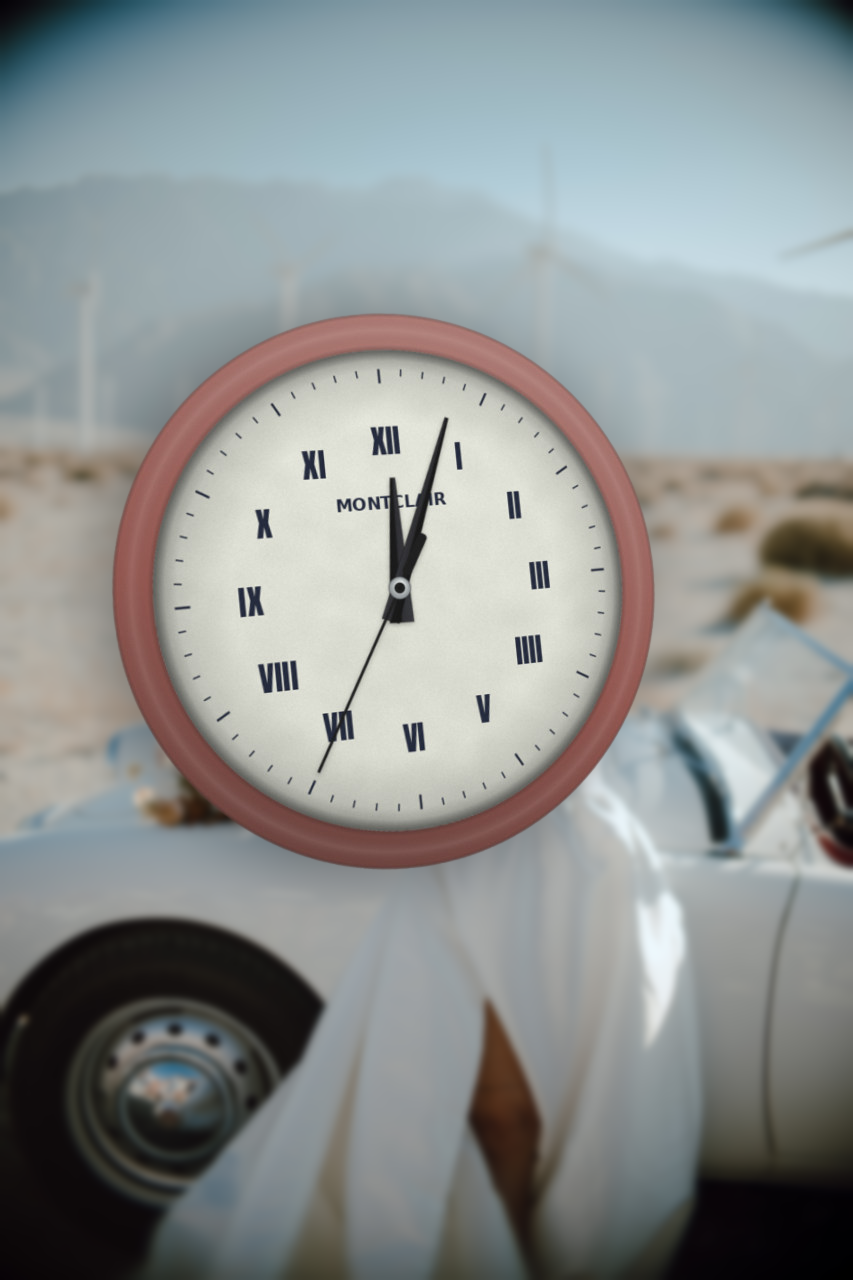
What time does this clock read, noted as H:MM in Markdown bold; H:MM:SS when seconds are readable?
**12:03:35**
